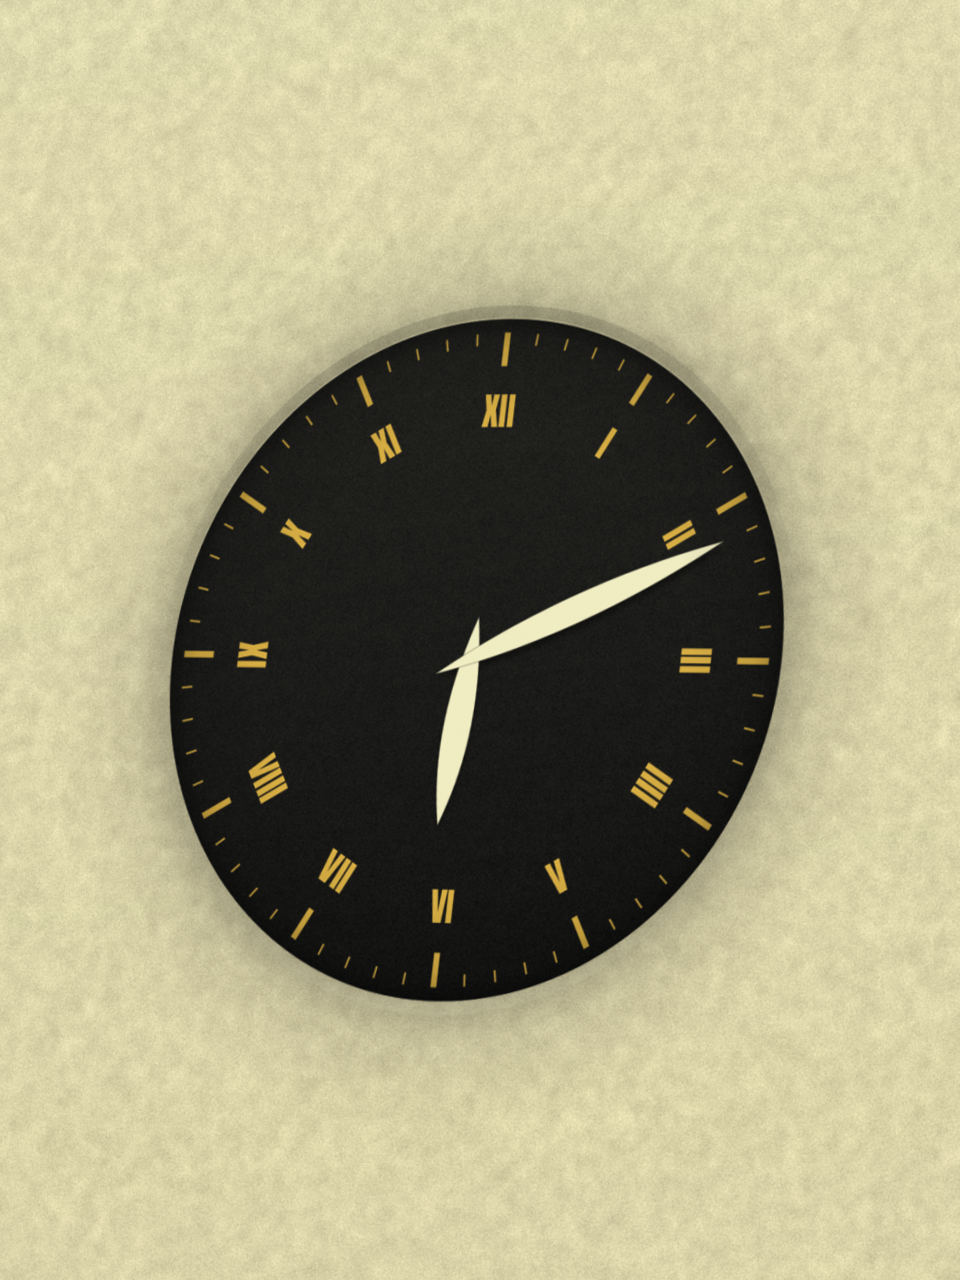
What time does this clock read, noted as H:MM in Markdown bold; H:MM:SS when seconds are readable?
**6:11**
